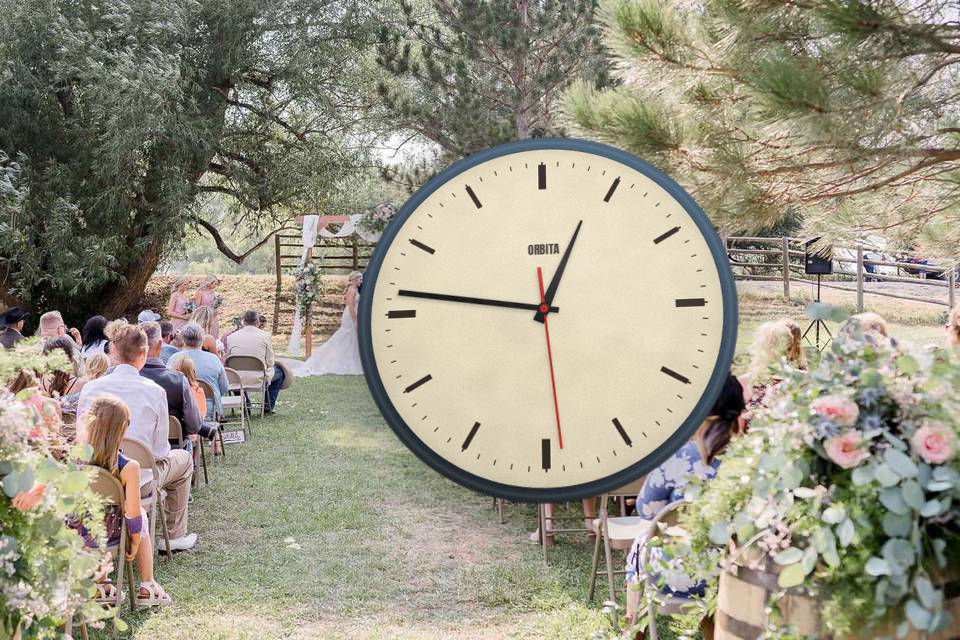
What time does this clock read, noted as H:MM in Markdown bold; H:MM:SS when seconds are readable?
**12:46:29**
